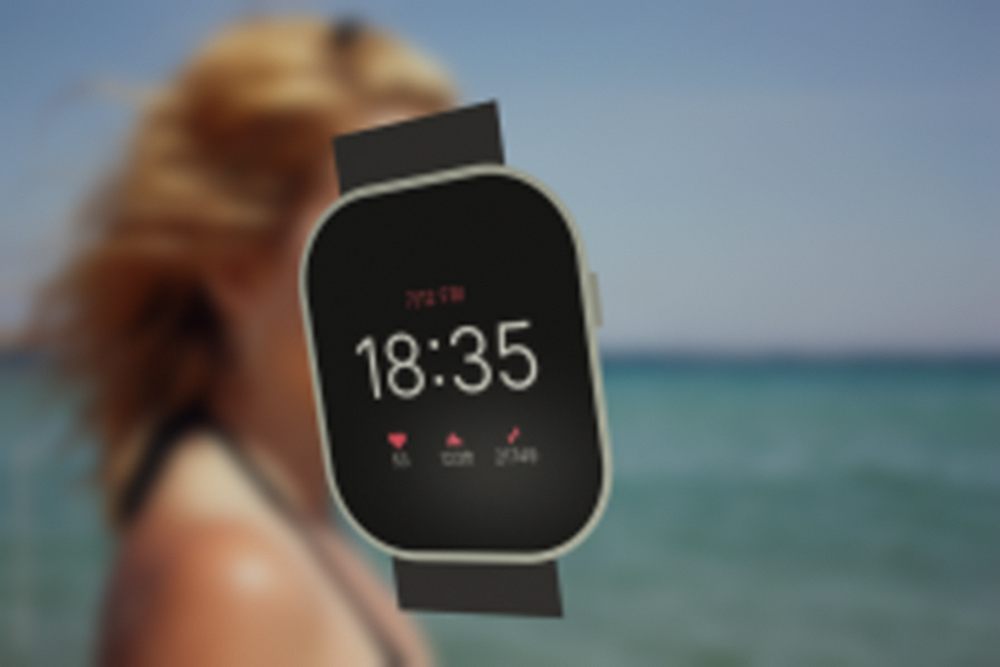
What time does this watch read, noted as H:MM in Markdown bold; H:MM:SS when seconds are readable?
**18:35**
